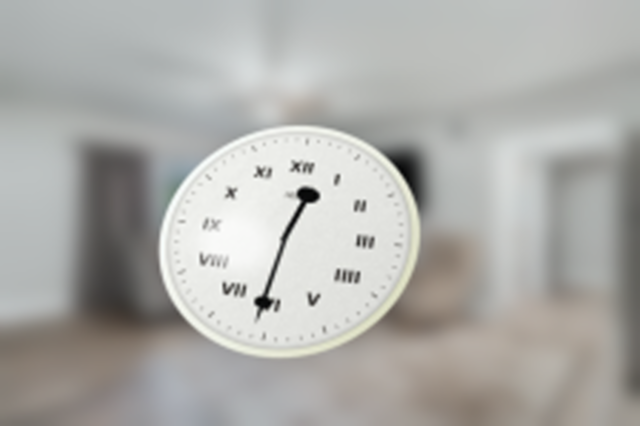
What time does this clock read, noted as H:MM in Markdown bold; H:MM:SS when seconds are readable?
**12:31**
